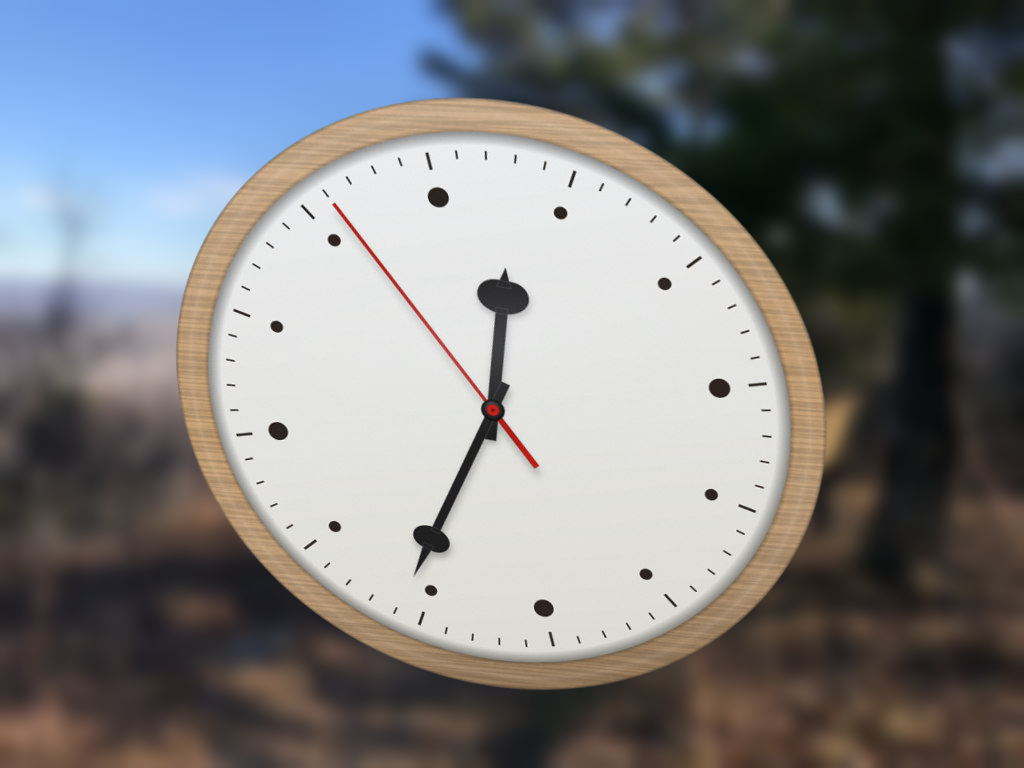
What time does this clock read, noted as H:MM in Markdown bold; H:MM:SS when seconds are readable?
**12:35:56**
